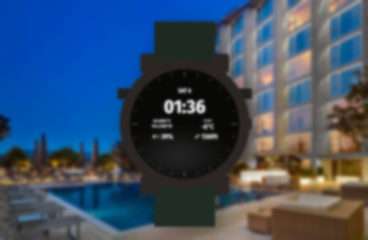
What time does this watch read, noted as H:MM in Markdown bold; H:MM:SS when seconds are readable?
**1:36**
